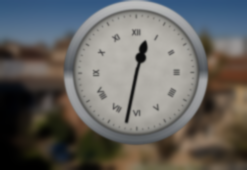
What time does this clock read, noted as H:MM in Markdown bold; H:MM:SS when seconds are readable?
**12:32**
